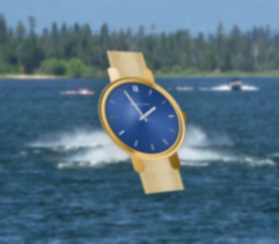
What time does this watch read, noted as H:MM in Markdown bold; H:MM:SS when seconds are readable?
**1:56**
